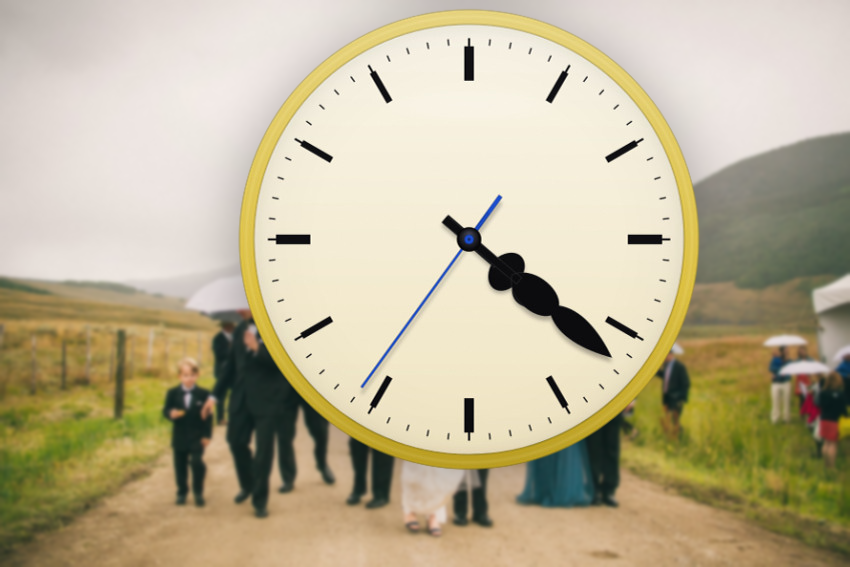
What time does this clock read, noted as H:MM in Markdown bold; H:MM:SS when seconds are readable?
**4:21:36**
